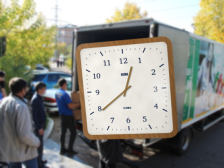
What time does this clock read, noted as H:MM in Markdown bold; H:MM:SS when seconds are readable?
**12:39**
